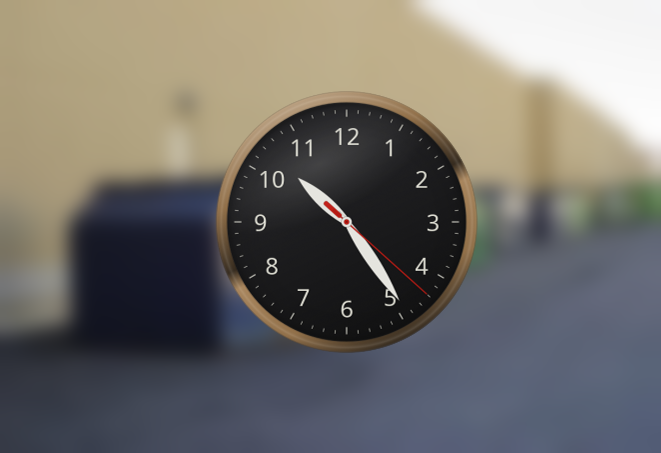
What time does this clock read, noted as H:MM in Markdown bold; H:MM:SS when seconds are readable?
**10:24:22**
